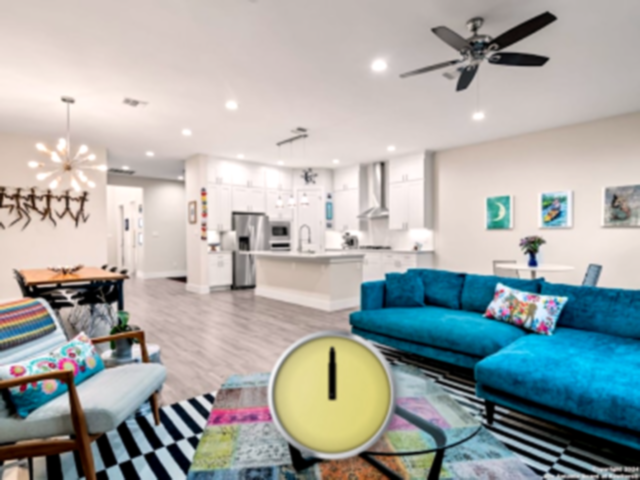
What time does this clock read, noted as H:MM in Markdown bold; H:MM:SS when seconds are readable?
**12:00**
